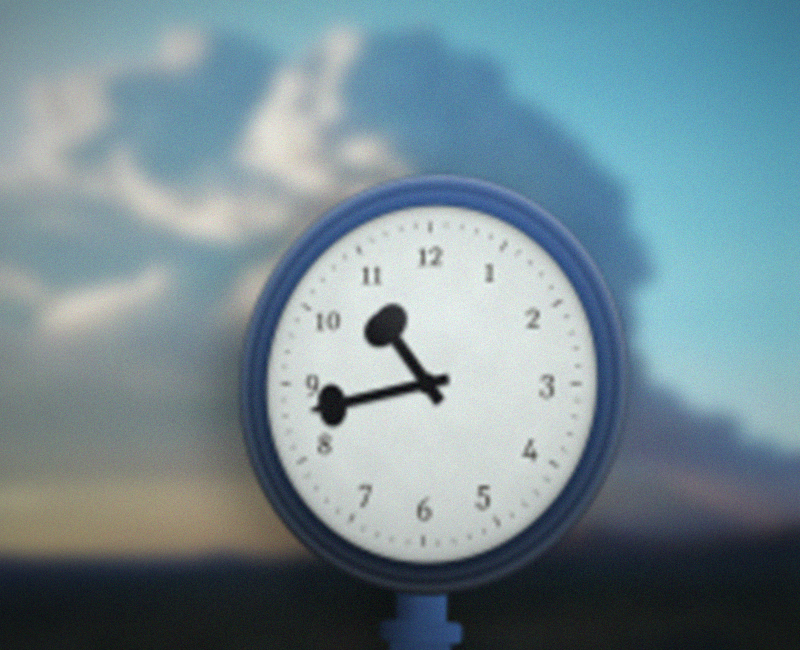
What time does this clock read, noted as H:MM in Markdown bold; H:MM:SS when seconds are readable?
**10:43**
